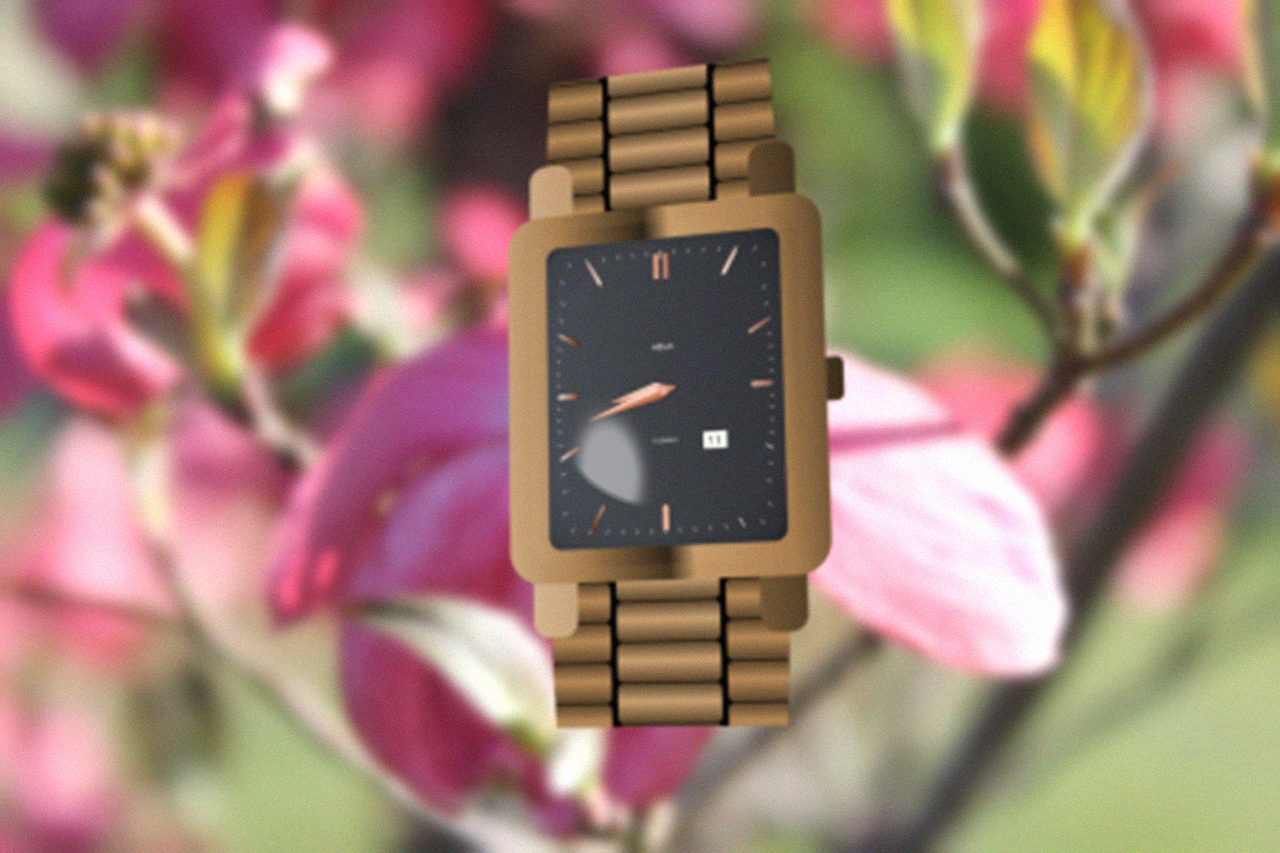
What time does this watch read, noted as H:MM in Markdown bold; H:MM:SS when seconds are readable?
**8:42**
